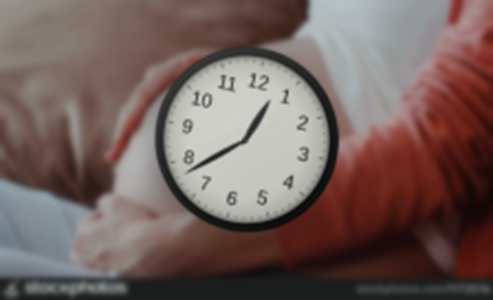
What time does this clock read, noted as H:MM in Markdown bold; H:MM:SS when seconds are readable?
**12:38**
